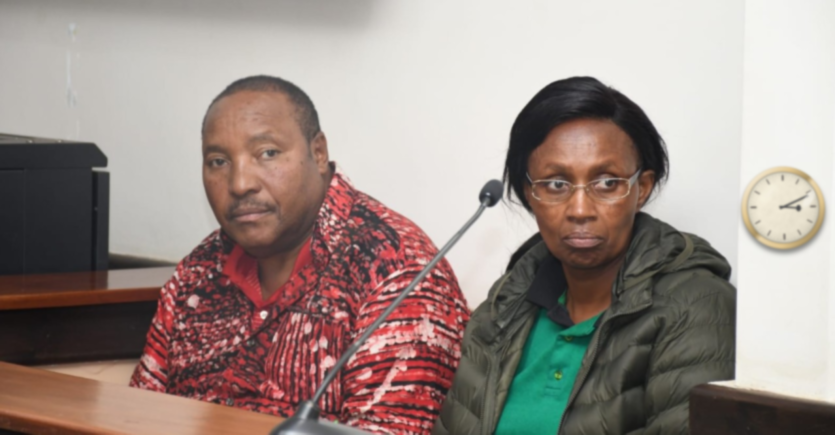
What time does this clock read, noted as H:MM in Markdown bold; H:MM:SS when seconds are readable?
**3:11**
